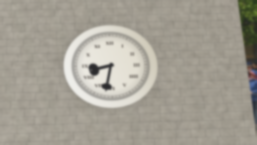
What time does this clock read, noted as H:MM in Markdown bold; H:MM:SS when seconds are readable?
**8:32**
